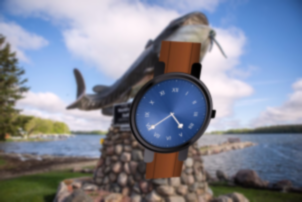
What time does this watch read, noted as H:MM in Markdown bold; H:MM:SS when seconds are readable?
**4:39**
